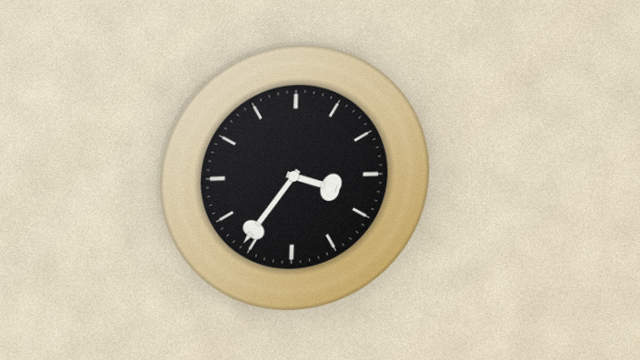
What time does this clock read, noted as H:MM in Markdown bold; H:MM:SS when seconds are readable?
**3:36**
